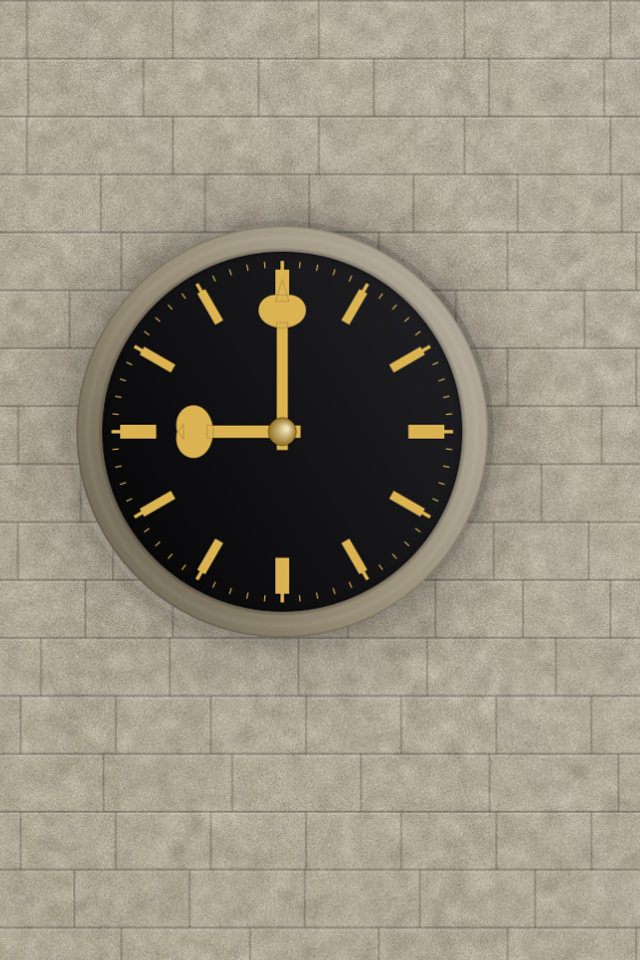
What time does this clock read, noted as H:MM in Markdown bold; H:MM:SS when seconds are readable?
**9:00**
